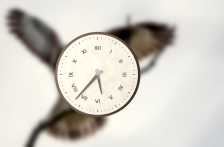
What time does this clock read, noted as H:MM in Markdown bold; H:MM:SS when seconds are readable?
**5:37**
